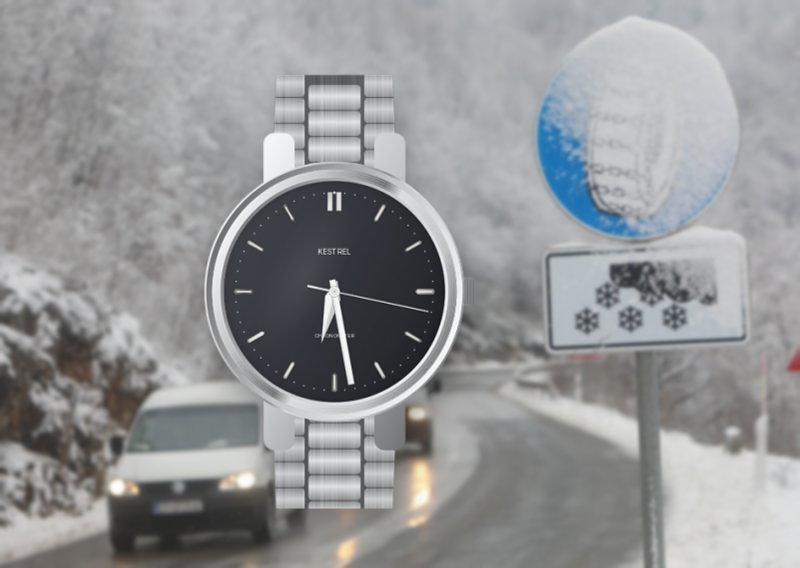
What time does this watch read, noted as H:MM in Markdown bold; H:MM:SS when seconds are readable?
**6:28:17**
